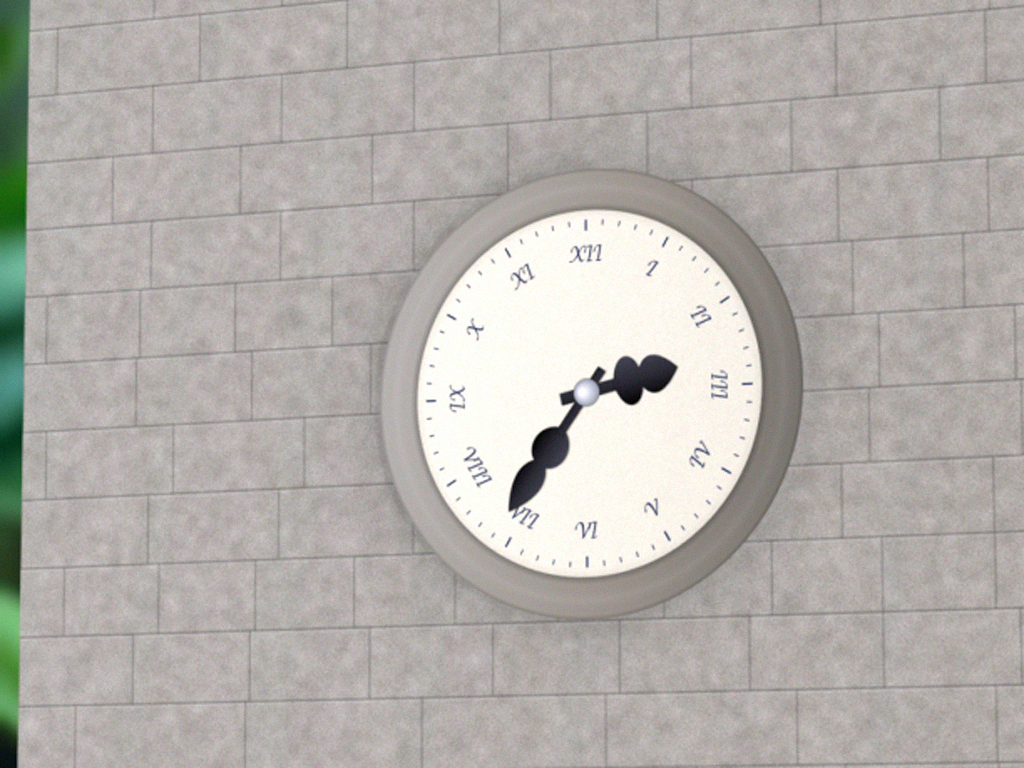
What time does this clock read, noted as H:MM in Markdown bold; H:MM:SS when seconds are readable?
**2:36**
